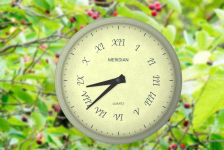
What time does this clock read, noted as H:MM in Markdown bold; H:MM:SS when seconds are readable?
**8:38**
